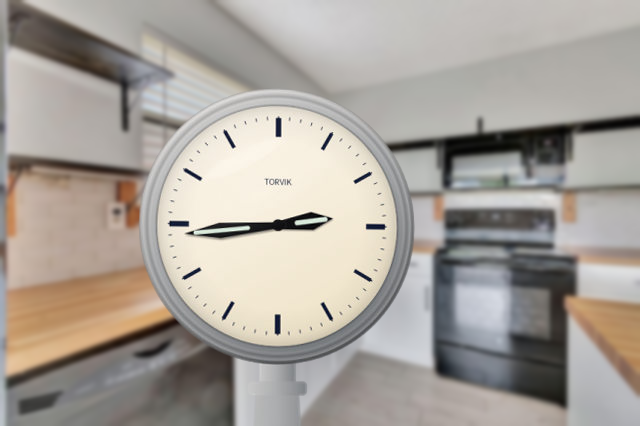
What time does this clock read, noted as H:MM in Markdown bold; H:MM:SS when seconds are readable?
**2:44**
